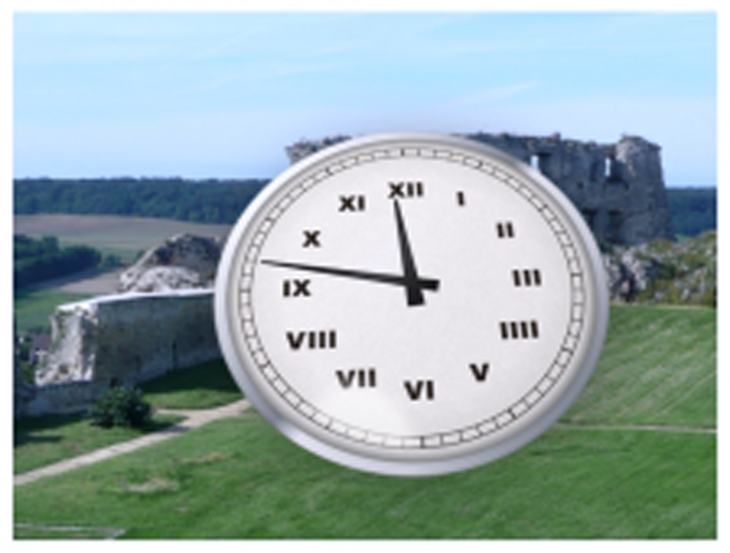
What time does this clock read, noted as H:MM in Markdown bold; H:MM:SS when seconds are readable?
**11:47**
